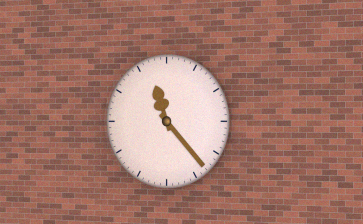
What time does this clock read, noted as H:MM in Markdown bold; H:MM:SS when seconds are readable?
**11:23**
